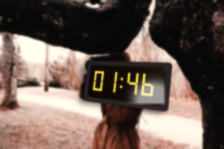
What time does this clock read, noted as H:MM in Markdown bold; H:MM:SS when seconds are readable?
**1:46**
